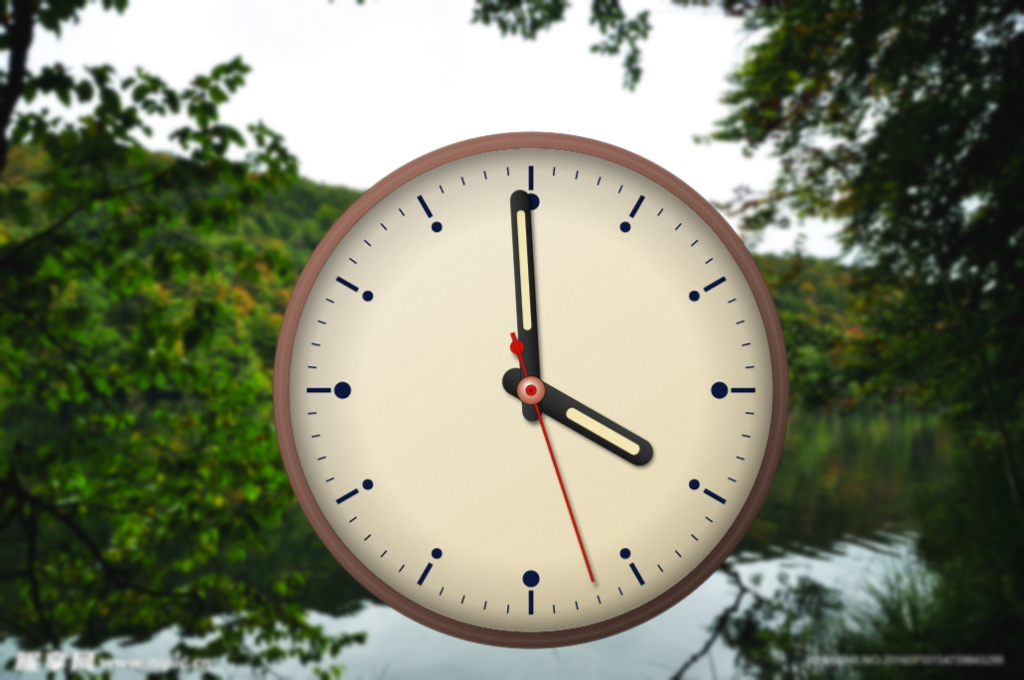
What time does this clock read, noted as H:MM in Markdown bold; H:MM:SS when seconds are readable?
**3:59:27**
